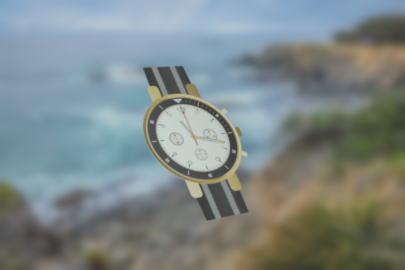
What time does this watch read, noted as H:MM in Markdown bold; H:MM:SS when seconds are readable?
**11:18**
